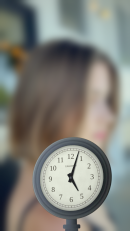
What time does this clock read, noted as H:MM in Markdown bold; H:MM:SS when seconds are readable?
**5:03**
